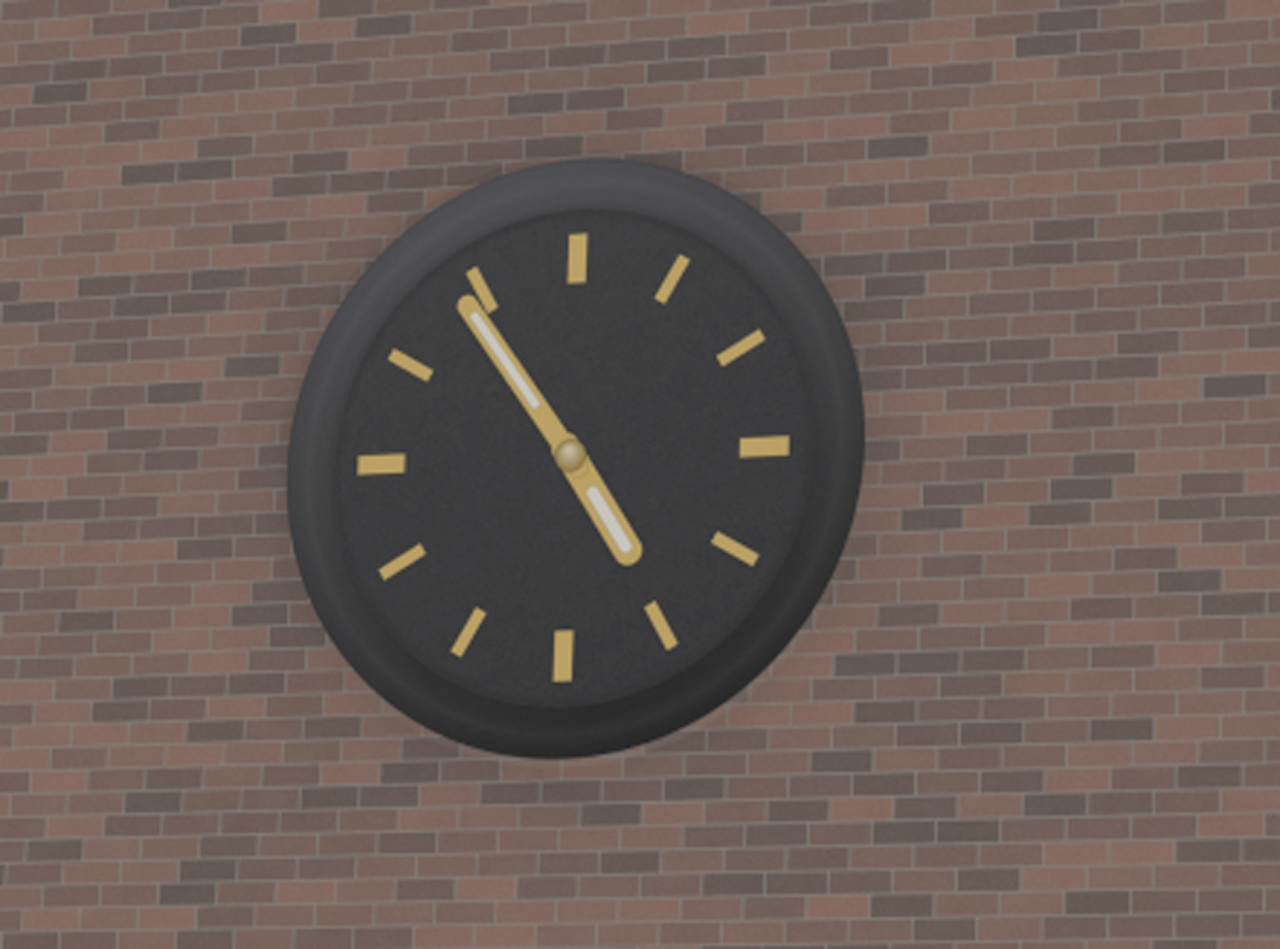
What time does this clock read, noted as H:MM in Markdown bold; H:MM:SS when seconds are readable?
**4:54**
